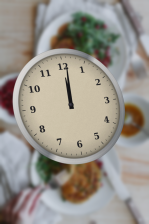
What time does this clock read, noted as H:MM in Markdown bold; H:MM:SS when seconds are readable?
**12:01**
